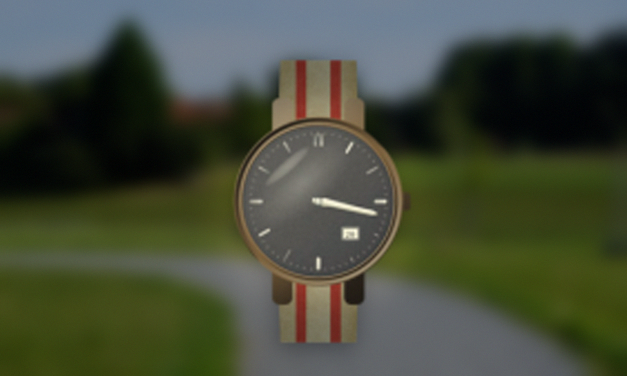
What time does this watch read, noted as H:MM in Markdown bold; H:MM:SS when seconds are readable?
**3:17**
